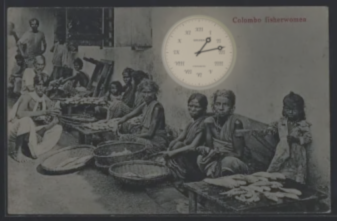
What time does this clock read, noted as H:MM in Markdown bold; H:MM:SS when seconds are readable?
**1:13**
